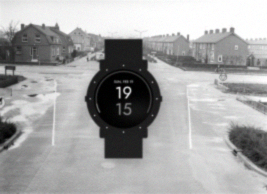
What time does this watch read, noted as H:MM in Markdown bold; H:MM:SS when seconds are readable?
**19:15**
